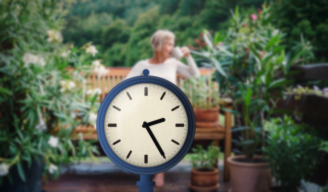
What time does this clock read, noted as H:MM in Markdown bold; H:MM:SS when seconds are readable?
**2:25**
